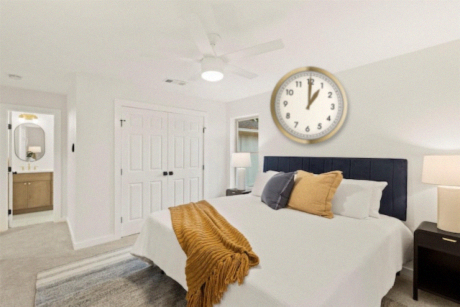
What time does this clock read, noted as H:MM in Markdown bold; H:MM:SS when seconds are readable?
**1:00**
